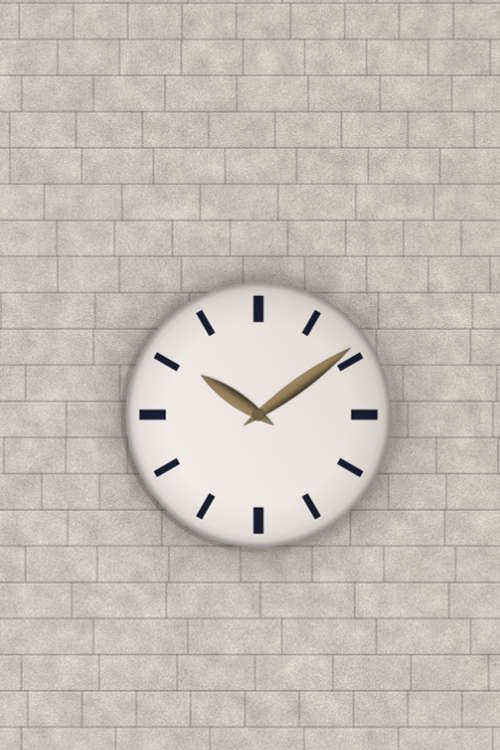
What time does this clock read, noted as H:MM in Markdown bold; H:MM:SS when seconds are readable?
**10:09**
